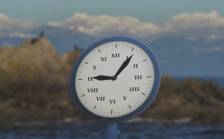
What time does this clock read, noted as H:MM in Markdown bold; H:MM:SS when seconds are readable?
**9:06**
